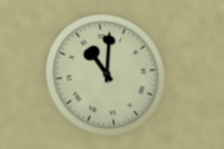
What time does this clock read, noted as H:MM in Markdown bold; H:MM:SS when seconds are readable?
**11:02**
